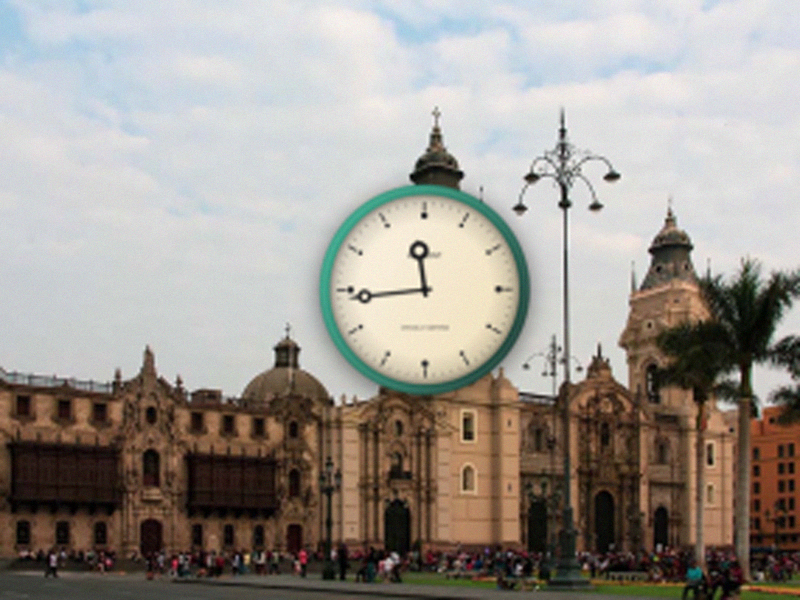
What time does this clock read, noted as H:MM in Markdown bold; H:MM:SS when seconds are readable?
**11:44**
